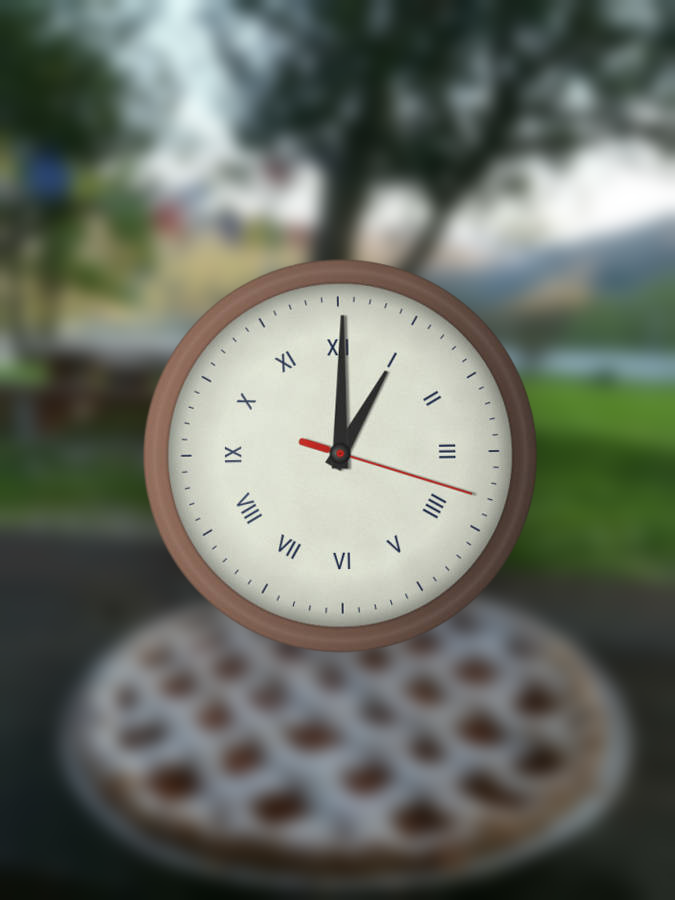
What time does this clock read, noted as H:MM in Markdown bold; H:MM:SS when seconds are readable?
**1:00:18**
